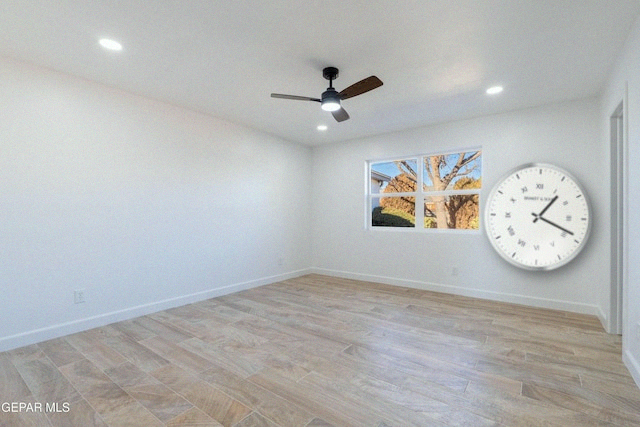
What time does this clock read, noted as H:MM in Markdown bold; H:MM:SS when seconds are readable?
**1:19**
